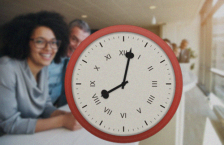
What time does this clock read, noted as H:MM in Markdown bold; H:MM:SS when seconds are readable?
**8:02**
